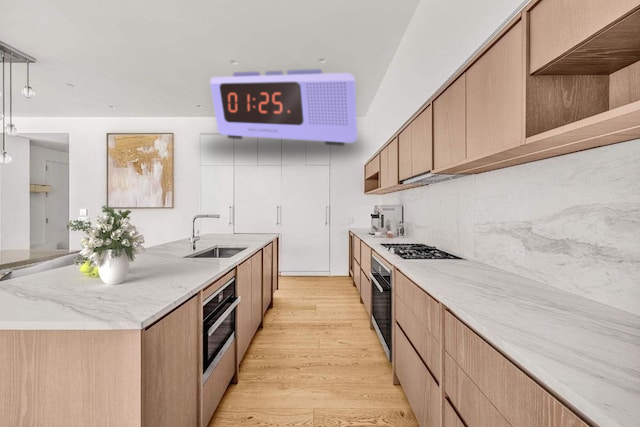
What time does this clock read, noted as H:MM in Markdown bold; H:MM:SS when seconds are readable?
**1:25**
